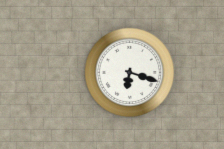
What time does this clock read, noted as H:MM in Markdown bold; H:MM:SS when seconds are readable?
**6:18**
